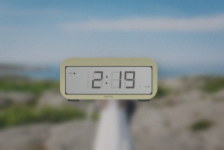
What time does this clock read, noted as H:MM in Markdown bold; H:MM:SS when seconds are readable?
**2:19**
